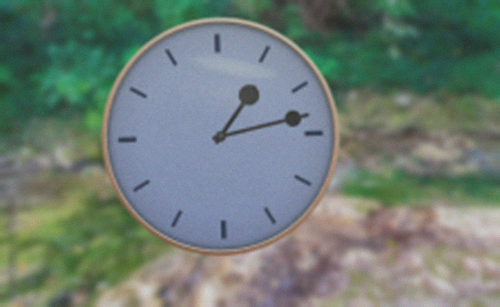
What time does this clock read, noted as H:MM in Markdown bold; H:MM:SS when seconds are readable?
**1:13**
